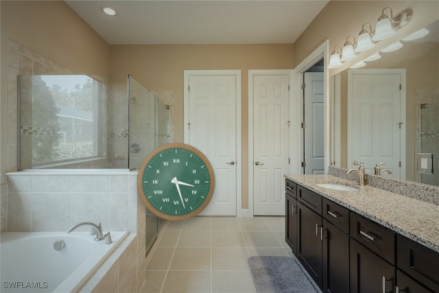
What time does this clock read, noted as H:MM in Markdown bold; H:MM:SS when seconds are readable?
**3:27**
